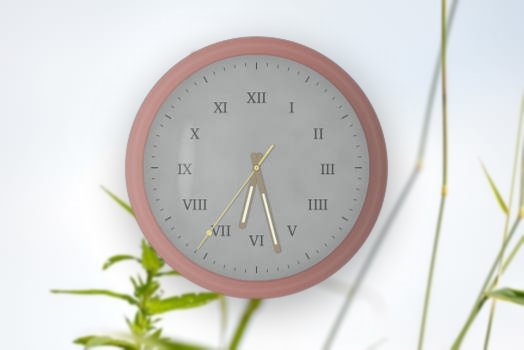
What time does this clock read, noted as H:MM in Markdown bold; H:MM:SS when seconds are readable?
**6:27:36**
